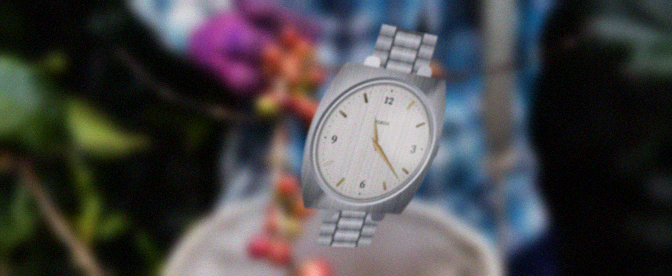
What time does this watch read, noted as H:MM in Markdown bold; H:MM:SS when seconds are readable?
**11:22**
